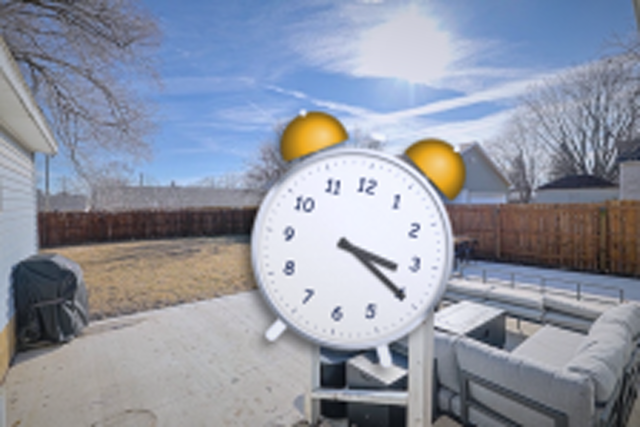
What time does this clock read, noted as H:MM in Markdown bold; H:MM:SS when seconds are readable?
**3:20**
